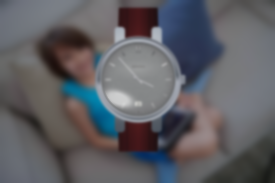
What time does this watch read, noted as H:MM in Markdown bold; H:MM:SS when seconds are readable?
**3:53**
